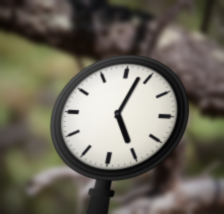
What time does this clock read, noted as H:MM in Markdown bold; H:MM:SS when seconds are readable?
**5:03**
